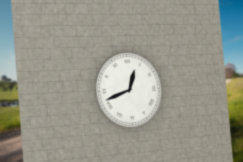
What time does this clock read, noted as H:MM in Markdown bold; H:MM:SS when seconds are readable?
**12:42**
